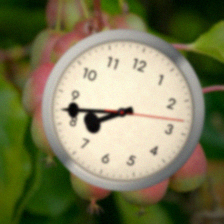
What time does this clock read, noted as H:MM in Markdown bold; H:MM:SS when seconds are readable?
**7:42:13**
